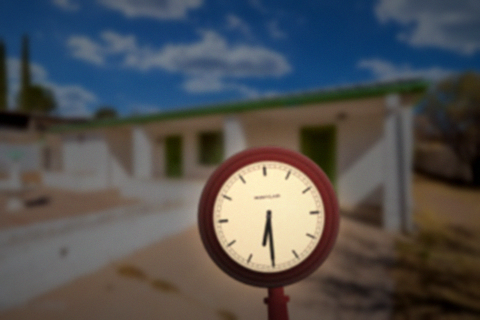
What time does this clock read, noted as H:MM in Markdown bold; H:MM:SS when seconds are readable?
**6:30**
